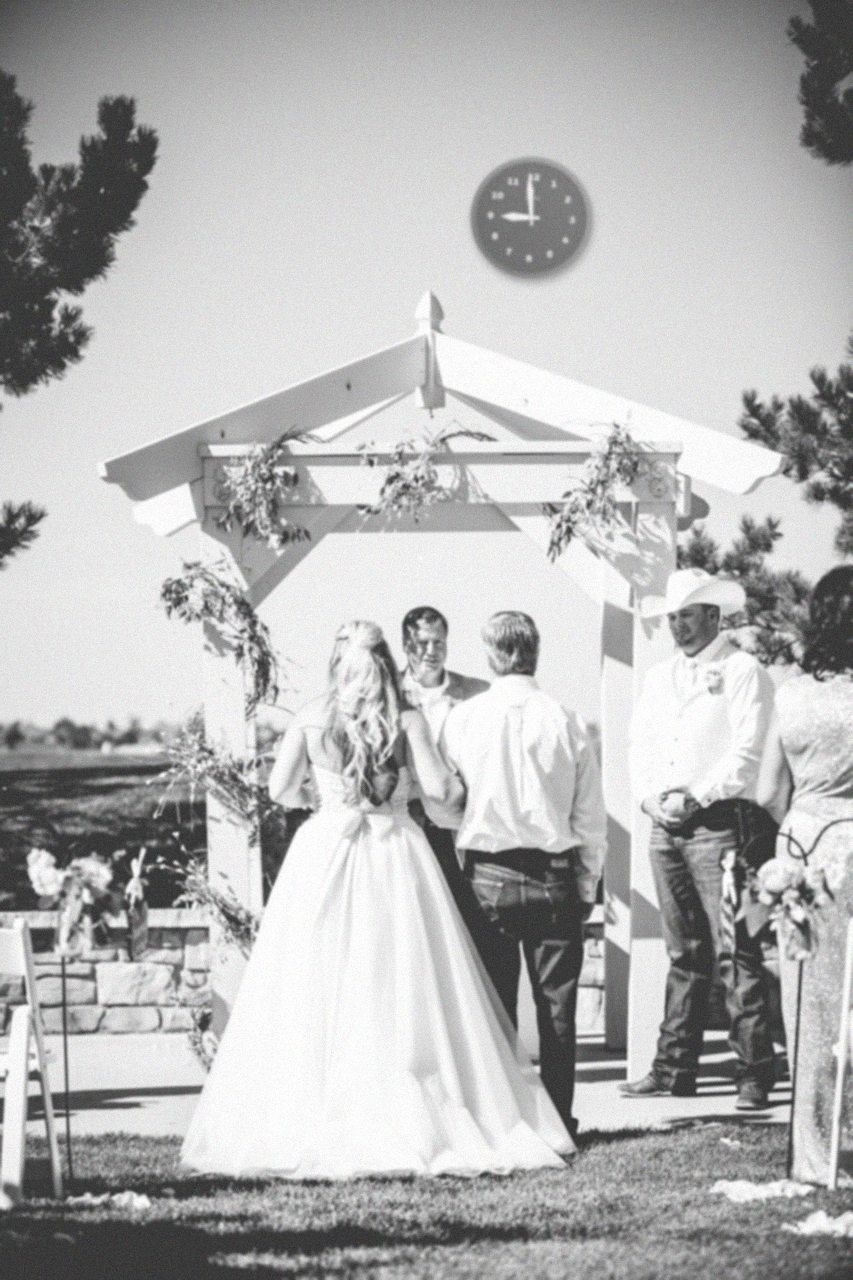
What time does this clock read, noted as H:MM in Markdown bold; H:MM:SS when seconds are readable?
**8:59**
